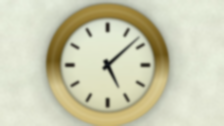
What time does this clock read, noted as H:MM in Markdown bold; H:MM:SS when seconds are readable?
**5:08**
